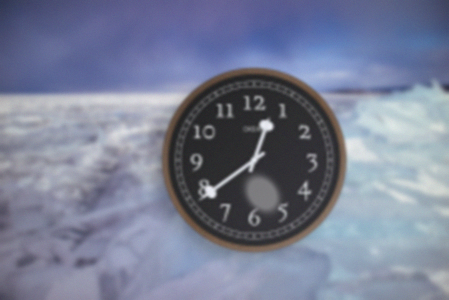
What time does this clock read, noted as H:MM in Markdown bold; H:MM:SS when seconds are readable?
**12:39**
